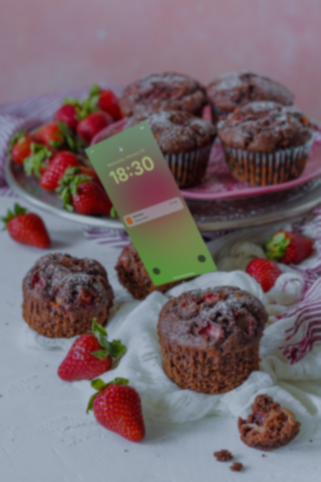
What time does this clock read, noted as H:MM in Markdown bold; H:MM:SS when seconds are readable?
**18:30**
